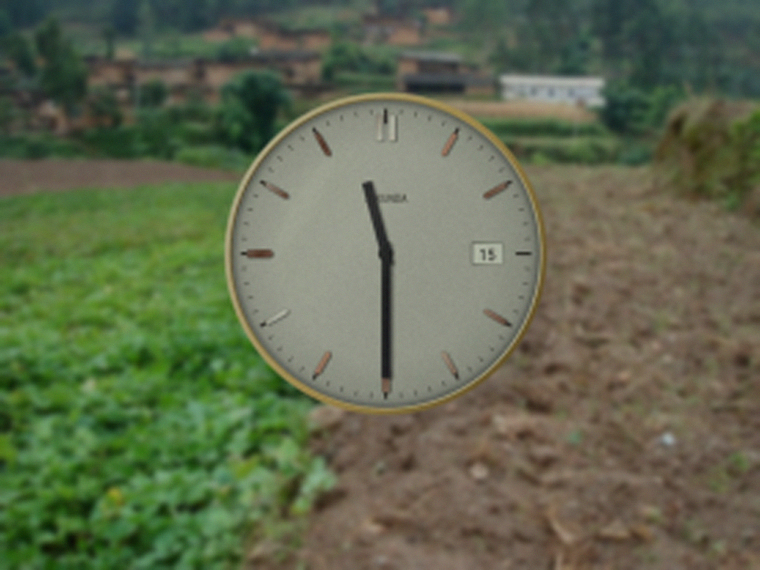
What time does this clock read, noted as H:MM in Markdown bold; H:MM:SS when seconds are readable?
**11:30**
